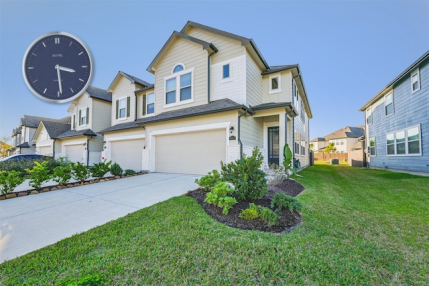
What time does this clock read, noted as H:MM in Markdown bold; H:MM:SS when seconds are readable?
**3:29**
